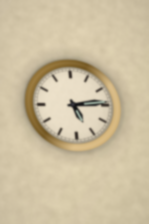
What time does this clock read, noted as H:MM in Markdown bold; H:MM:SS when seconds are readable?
**5:14**
